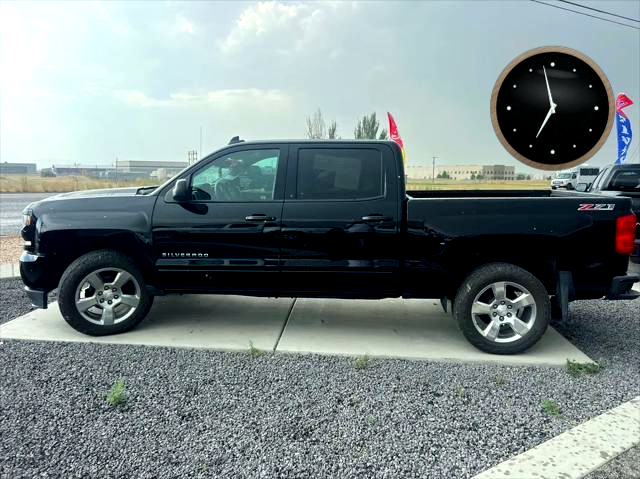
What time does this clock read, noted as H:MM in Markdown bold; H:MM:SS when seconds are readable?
**6:58**
